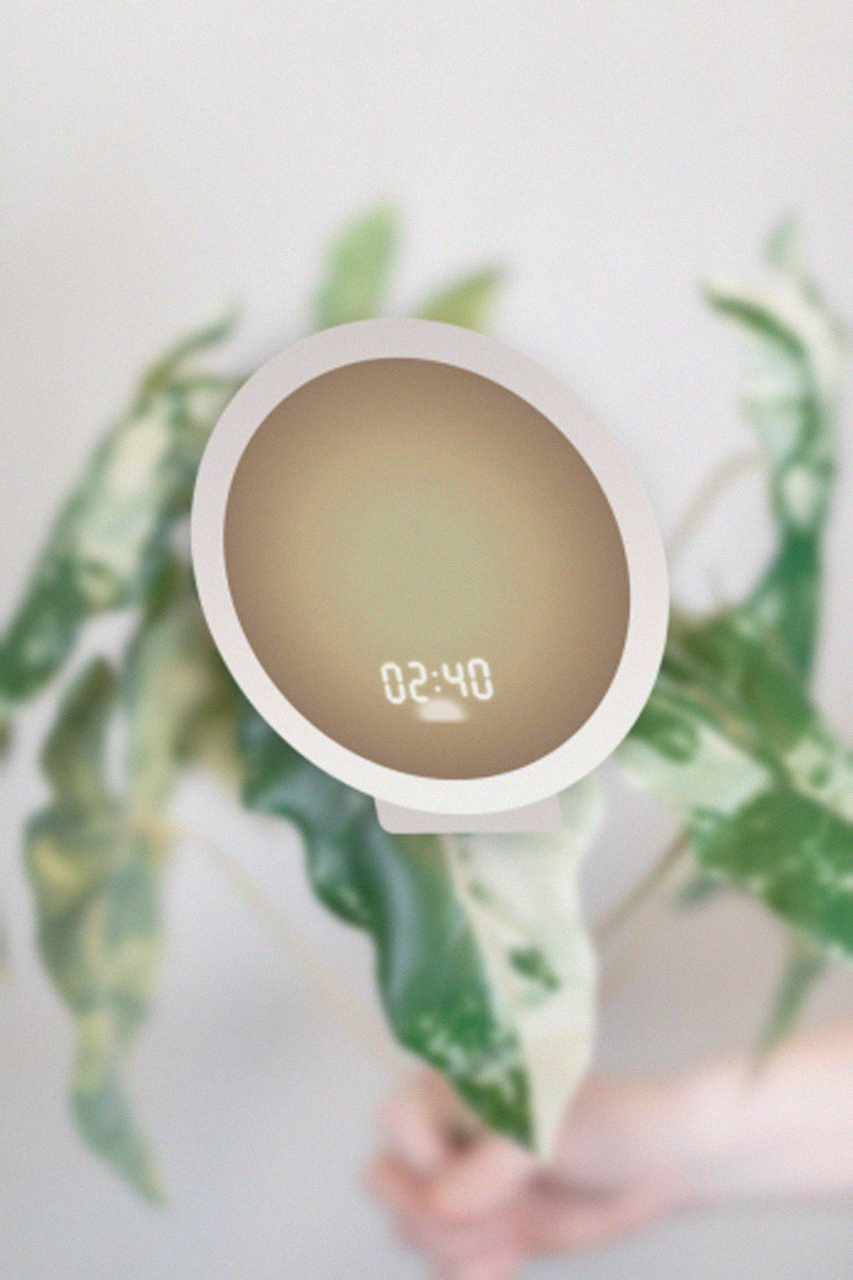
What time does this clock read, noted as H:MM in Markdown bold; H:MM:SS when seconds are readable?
**2:40**
